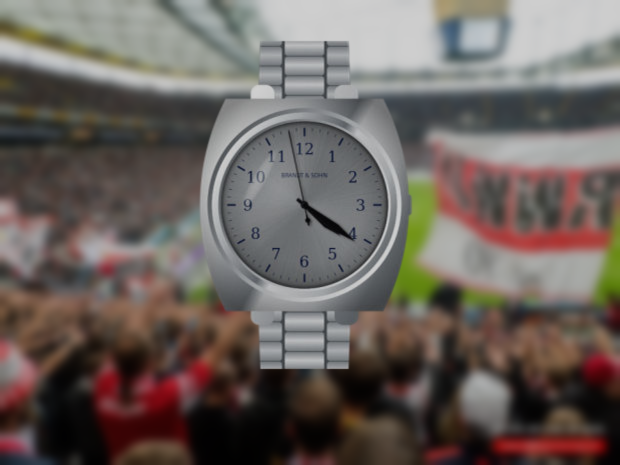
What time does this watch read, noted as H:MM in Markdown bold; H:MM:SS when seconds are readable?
**4:20:58**
